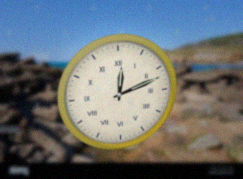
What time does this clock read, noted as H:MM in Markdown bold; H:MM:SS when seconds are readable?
**12:12**
